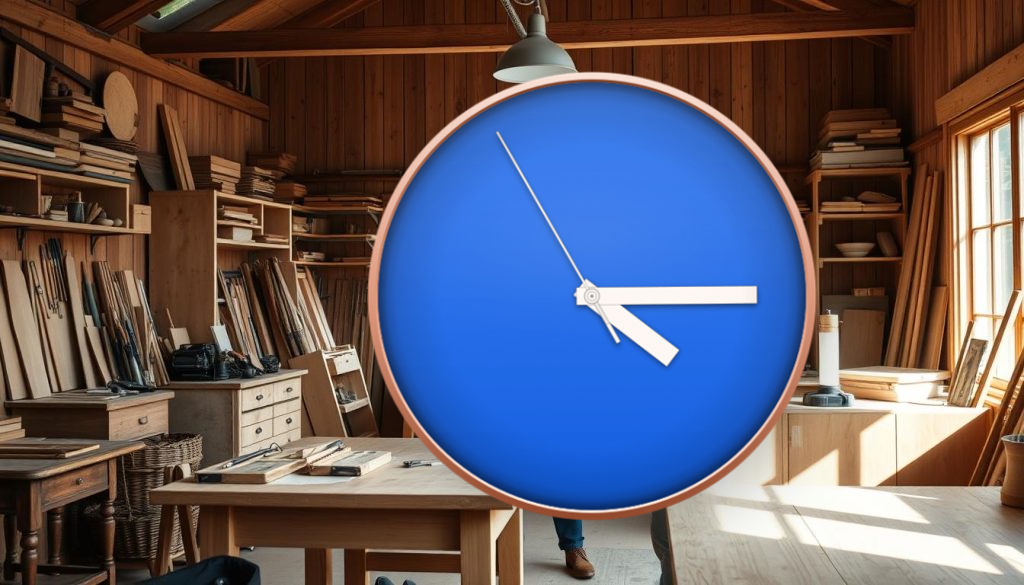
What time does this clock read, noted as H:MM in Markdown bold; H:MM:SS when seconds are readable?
**4:14:55**
